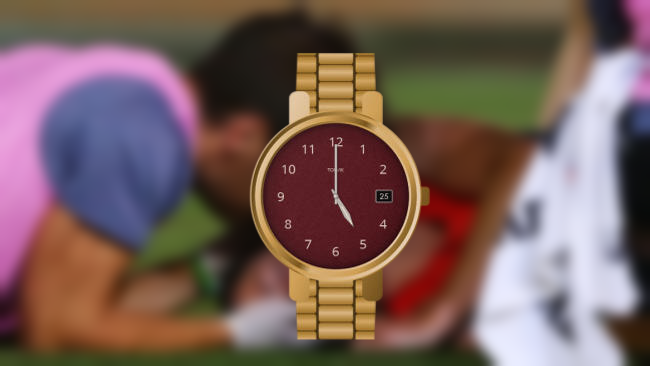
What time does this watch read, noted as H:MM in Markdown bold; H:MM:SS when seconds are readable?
**5:00**
